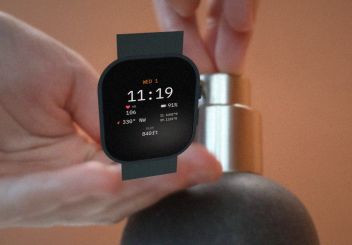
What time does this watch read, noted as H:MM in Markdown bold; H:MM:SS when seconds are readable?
**11:19**
